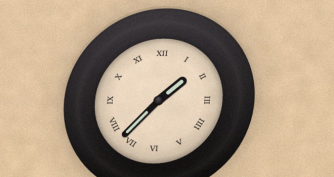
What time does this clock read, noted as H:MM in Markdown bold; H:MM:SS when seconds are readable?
**1:37**
